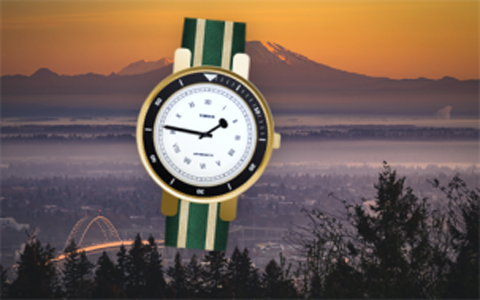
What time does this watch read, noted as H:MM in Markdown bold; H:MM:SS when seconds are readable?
**1:46**
